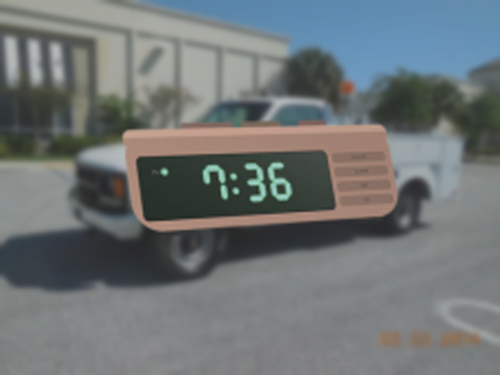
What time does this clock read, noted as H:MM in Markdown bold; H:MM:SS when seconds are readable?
**7:36**
